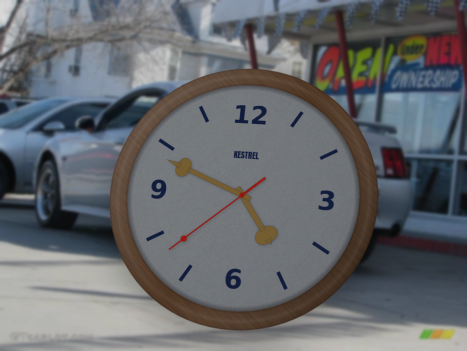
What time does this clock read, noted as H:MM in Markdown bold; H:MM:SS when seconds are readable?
**4:48:38**
